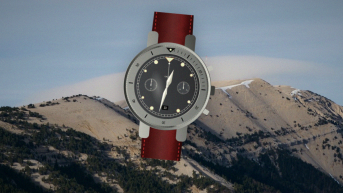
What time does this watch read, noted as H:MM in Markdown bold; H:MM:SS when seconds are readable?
**12:32**
